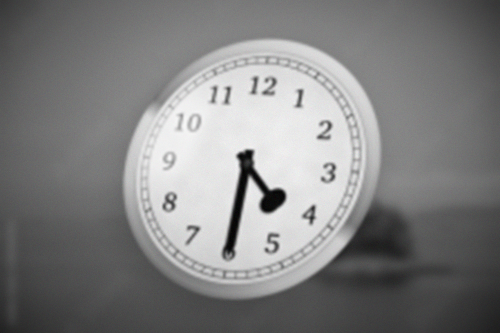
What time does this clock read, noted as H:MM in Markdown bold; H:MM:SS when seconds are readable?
**4:30**
